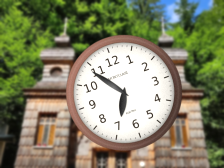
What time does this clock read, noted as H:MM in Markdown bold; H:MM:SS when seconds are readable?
**6:54**
